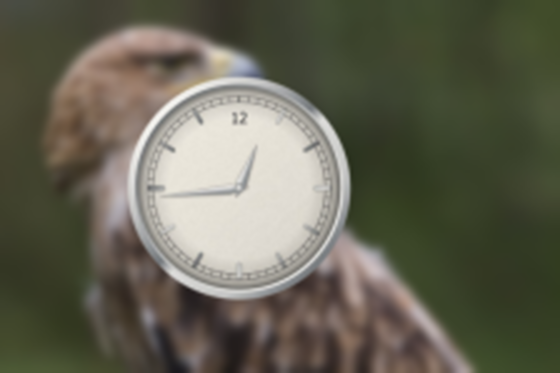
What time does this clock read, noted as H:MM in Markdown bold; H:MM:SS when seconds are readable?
**12:44**
